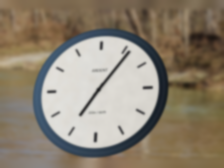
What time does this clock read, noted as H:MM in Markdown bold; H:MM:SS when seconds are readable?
**7:06**
